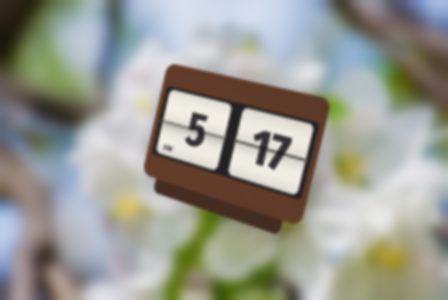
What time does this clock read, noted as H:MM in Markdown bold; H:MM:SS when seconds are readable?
**5:17**
